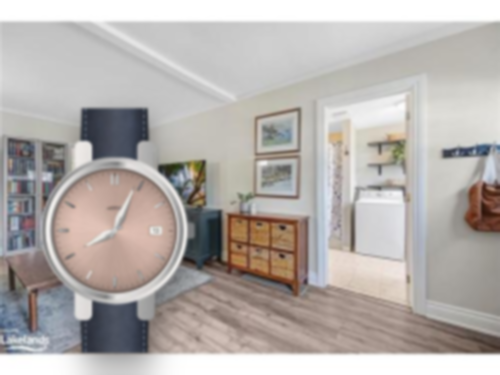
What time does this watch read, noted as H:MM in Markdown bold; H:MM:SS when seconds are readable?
**8:04**
